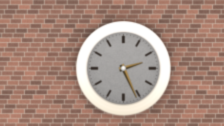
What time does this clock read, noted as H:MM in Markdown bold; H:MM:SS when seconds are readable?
**2:26**
